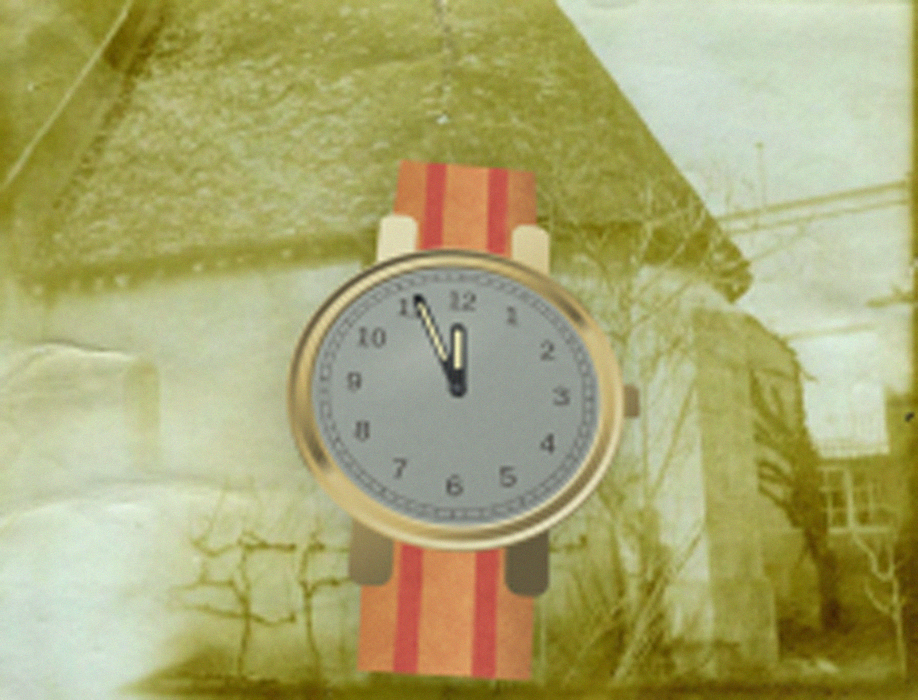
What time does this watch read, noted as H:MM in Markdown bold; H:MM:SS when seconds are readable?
**11:56**
